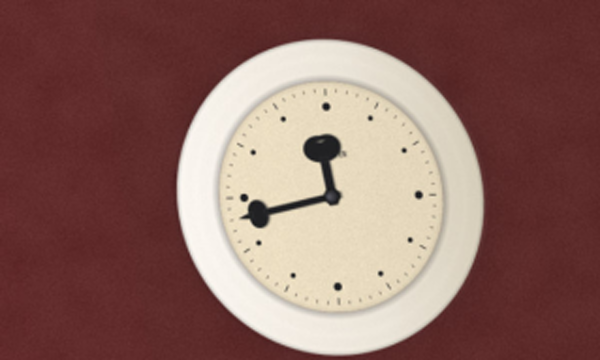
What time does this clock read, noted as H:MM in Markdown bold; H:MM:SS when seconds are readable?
**11:43**
